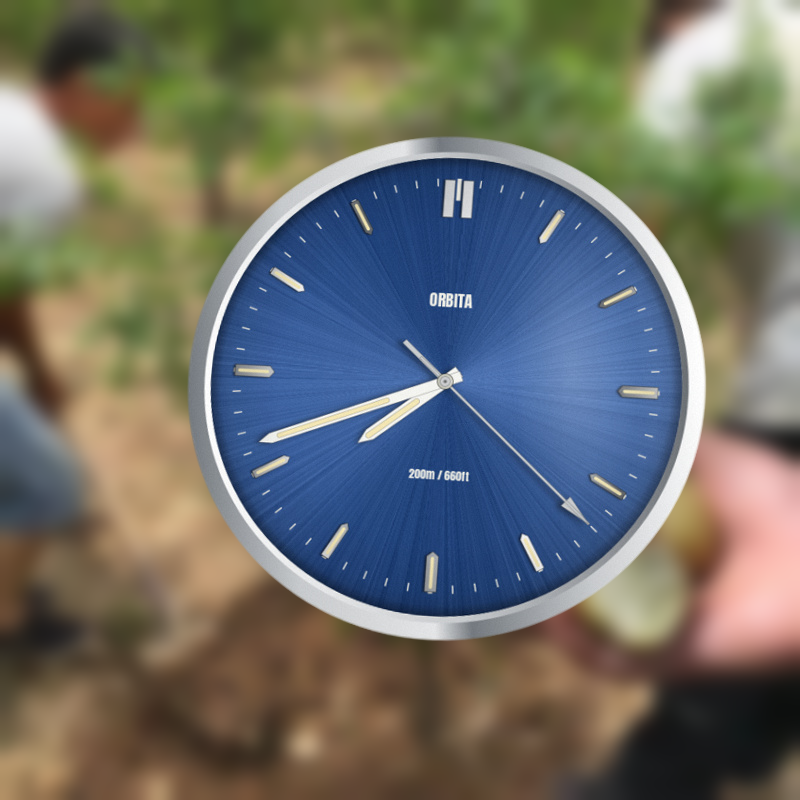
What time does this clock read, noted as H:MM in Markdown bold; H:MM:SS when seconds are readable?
**7:41:22**
